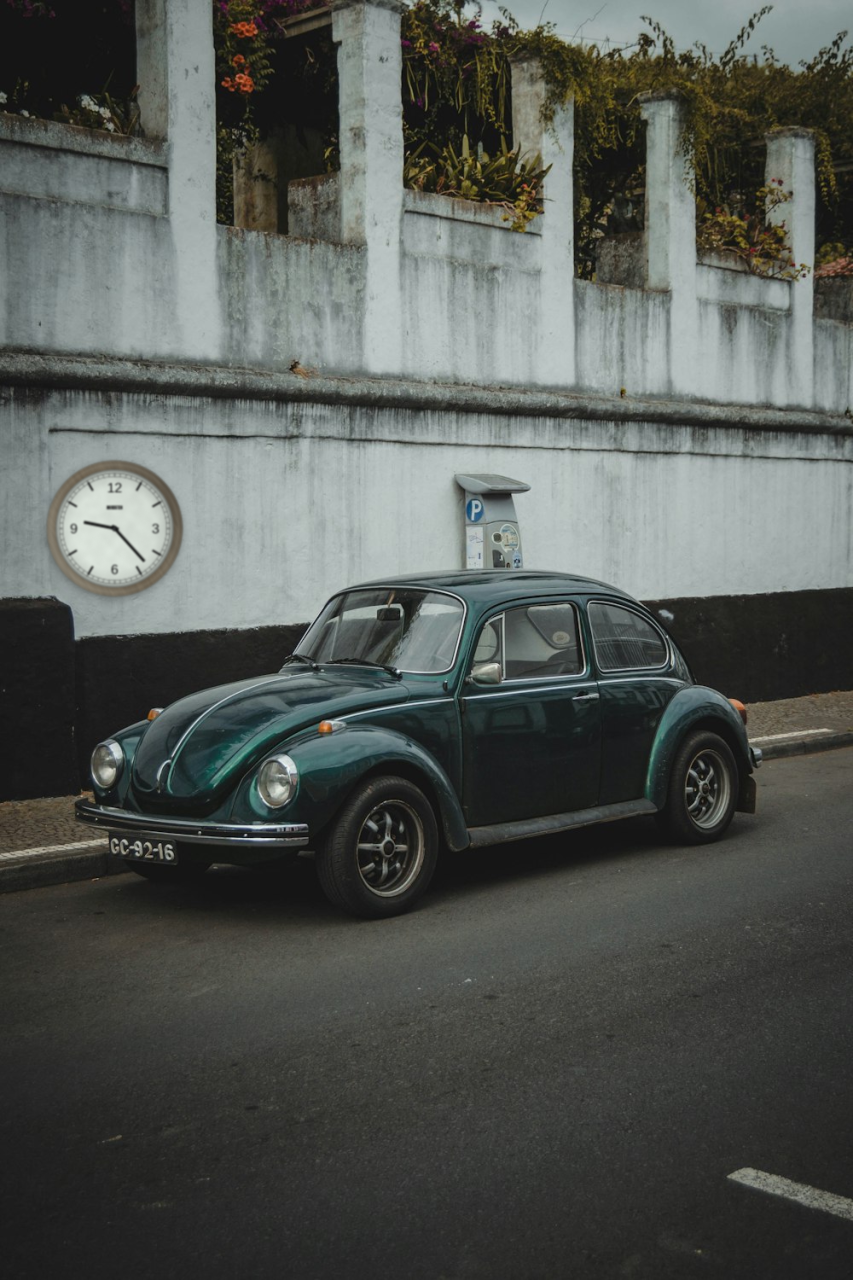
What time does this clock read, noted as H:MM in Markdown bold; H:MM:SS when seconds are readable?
**9:23**
